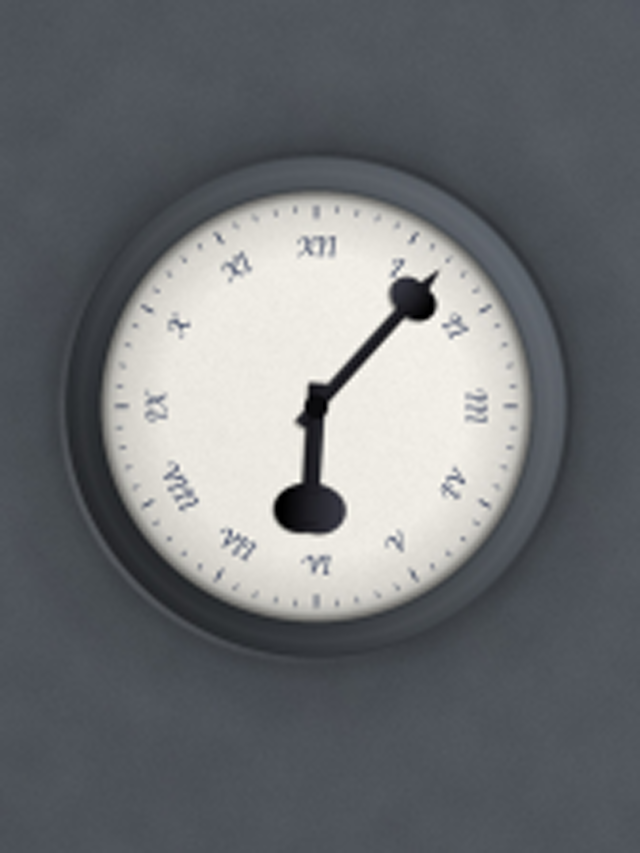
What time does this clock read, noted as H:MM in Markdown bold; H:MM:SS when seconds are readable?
**6:07**
